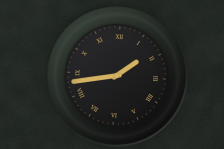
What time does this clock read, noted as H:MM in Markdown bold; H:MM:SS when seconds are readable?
**1:43**
